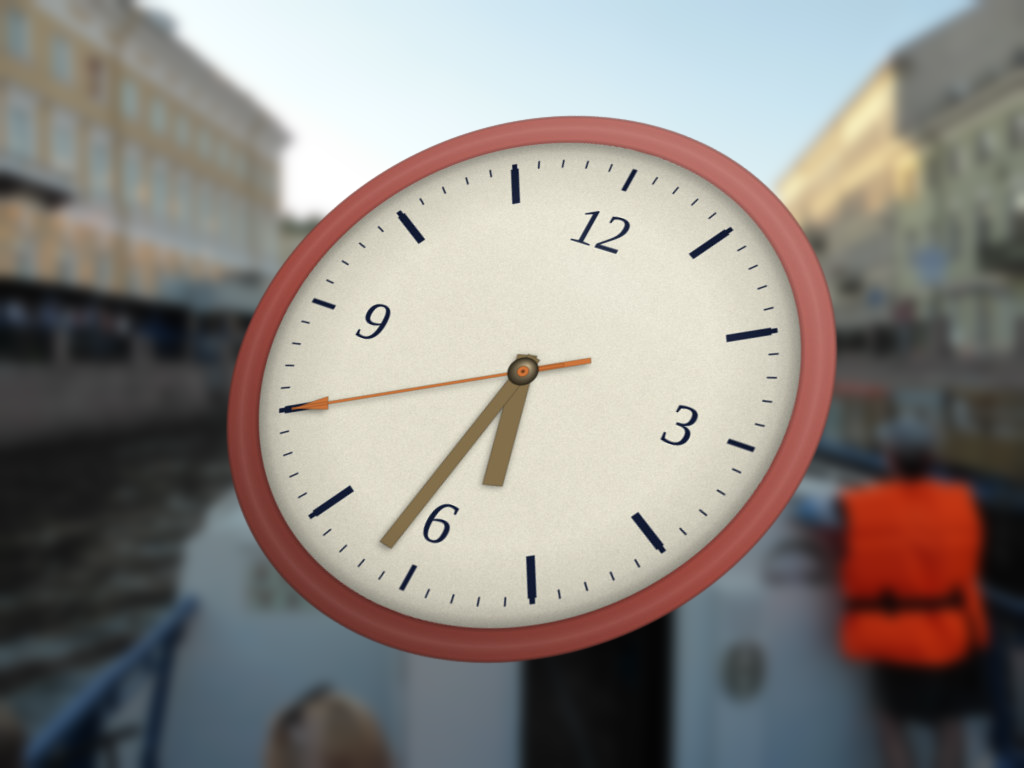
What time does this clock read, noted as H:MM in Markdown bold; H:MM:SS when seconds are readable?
**5:31:40**
